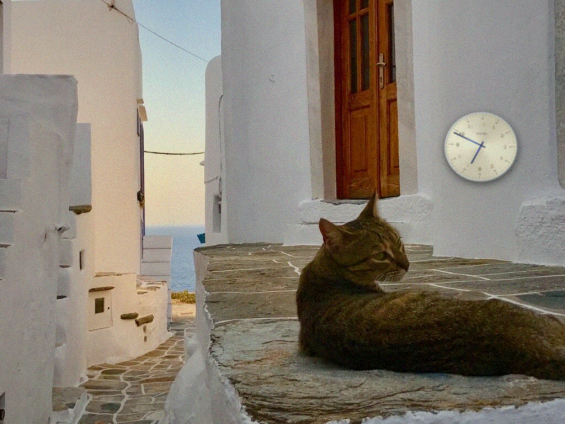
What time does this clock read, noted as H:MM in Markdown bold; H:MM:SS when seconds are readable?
**6:49**
